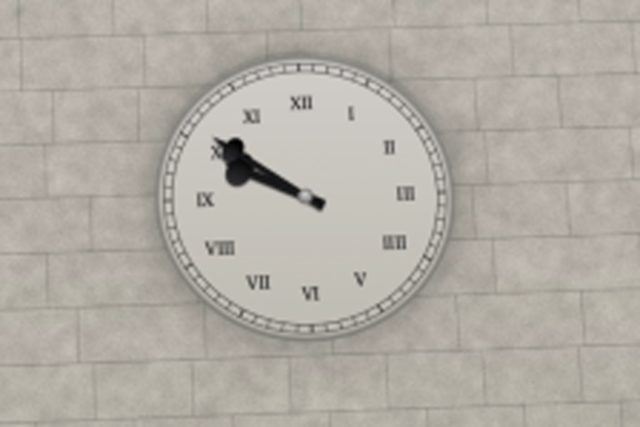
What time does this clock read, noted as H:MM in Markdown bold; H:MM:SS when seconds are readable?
**9:51**
